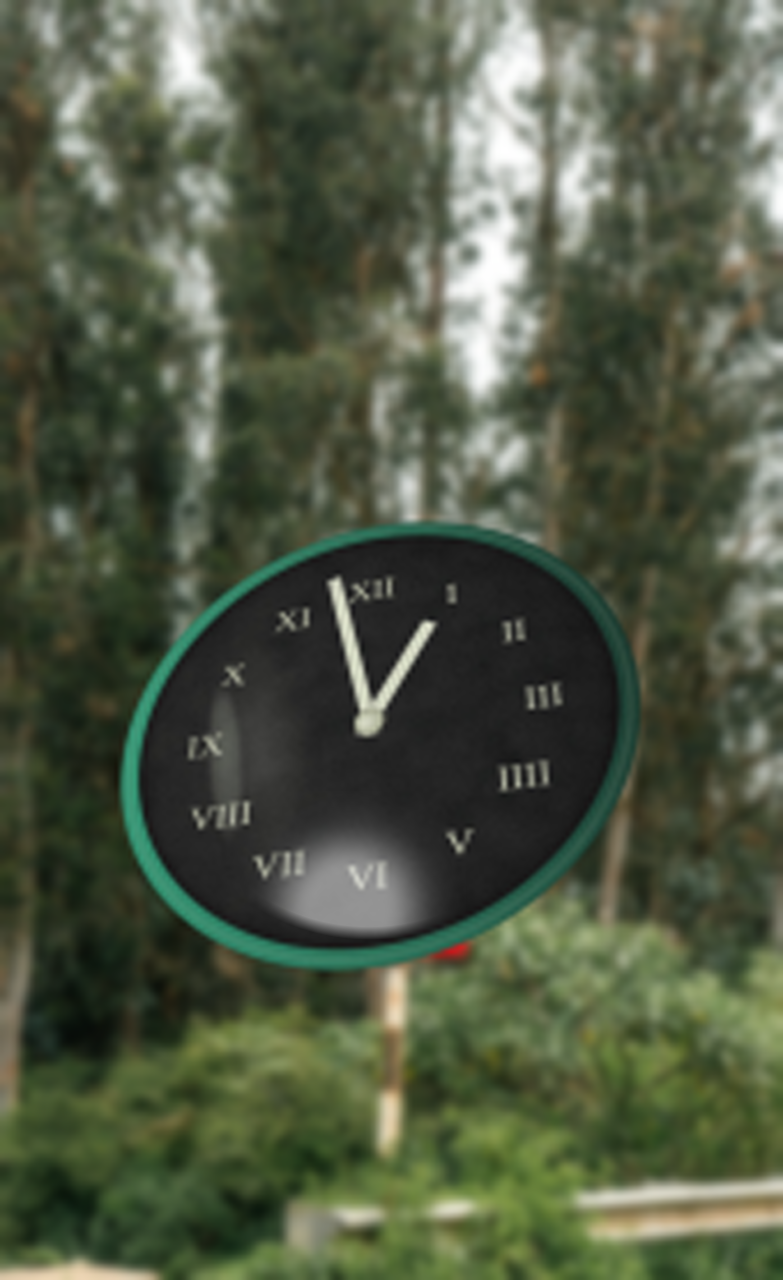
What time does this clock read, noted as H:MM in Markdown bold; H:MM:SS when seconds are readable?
**12:58**
